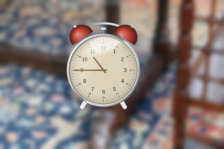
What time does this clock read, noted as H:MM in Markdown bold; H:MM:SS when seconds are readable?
**10:45**
